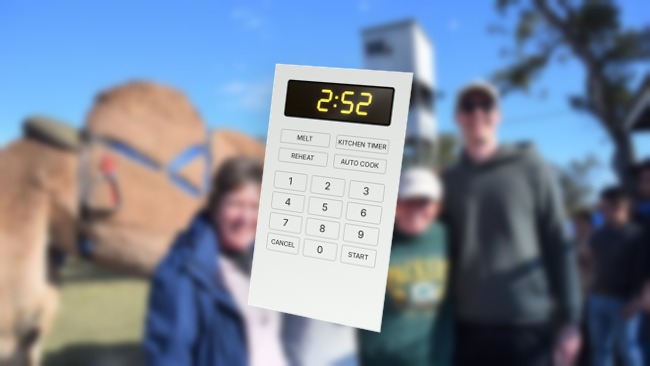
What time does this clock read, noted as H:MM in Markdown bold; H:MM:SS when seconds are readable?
**2:52**
